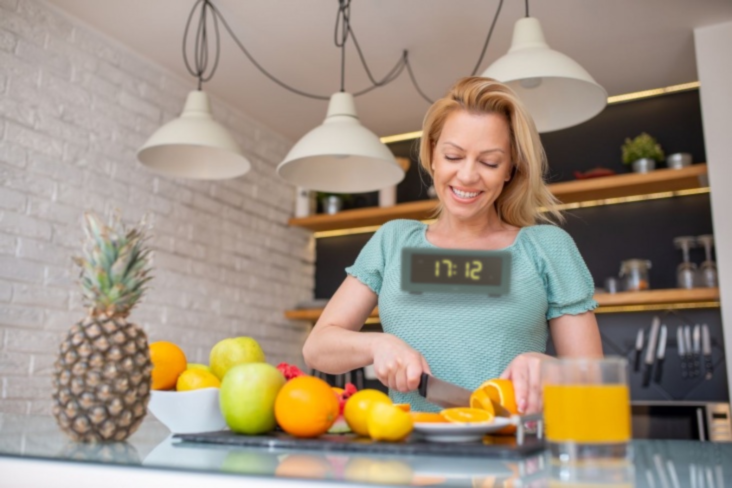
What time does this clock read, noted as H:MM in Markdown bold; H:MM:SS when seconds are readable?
**17:12**
